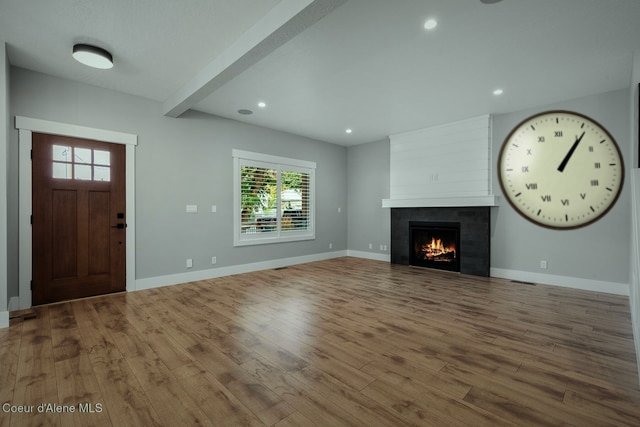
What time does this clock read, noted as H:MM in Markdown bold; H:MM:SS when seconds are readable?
**1:06**
